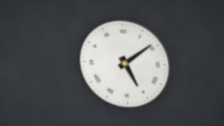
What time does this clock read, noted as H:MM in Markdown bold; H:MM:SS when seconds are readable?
**5:09**
